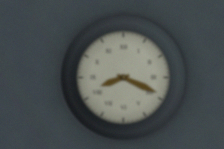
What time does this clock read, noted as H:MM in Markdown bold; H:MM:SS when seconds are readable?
**8:19**
